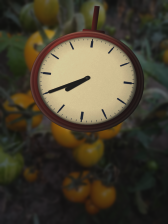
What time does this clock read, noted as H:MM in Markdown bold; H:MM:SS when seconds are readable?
**7:40**
